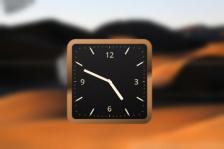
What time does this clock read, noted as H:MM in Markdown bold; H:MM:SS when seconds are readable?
**4:49**
